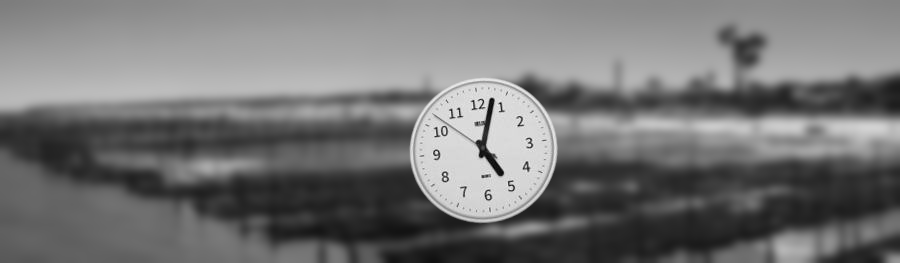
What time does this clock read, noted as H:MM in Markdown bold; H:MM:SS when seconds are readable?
**5:02:52**
